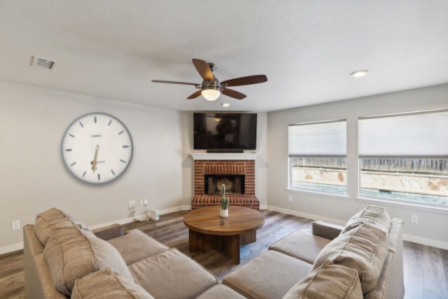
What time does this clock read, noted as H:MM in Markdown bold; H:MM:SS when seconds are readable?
**6:32**
